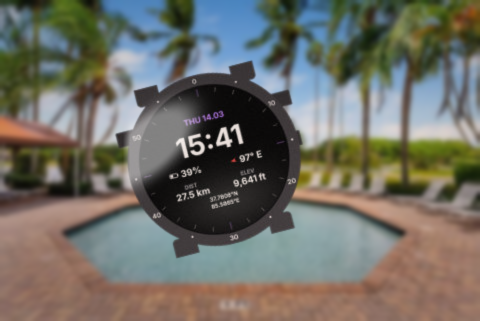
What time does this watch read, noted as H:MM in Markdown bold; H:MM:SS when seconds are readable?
**15:41**
